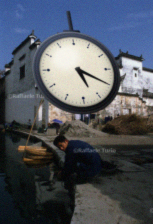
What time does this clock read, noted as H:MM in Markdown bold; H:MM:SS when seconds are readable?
**5:20**
